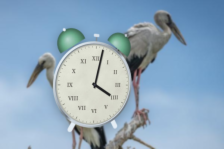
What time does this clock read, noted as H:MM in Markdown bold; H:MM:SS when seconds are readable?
**4:02**
